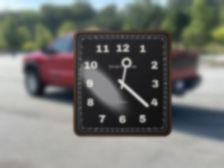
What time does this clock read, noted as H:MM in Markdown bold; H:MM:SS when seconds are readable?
**12:22**
